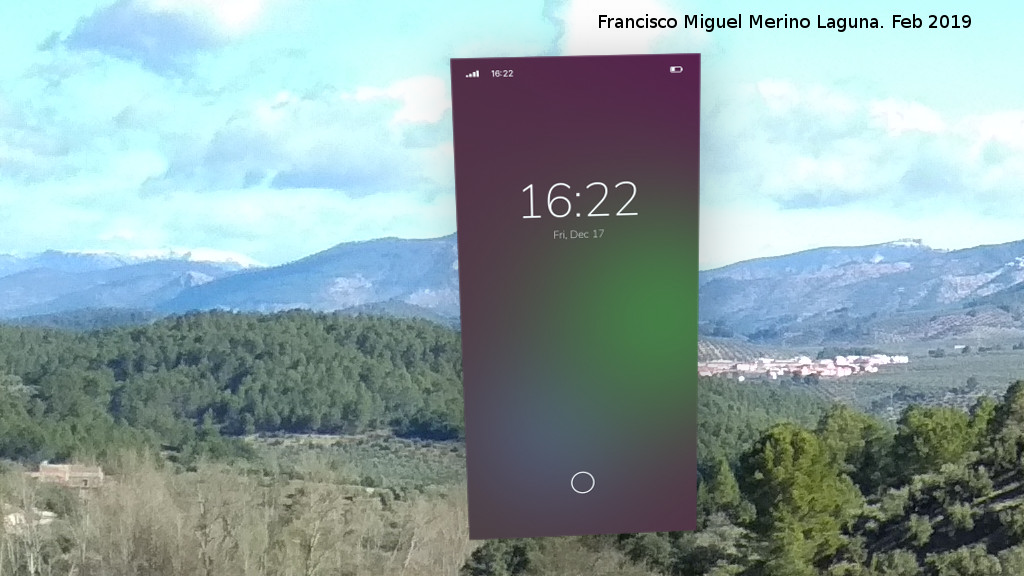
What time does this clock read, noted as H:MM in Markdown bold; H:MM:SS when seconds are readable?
**16:22**
